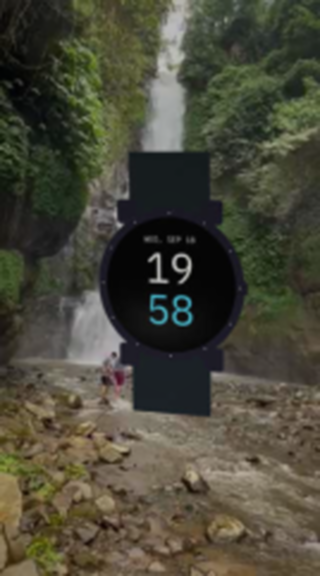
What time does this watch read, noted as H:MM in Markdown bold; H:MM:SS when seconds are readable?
**19:58**
